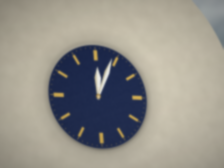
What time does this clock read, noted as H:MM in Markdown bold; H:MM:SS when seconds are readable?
**12:04**
